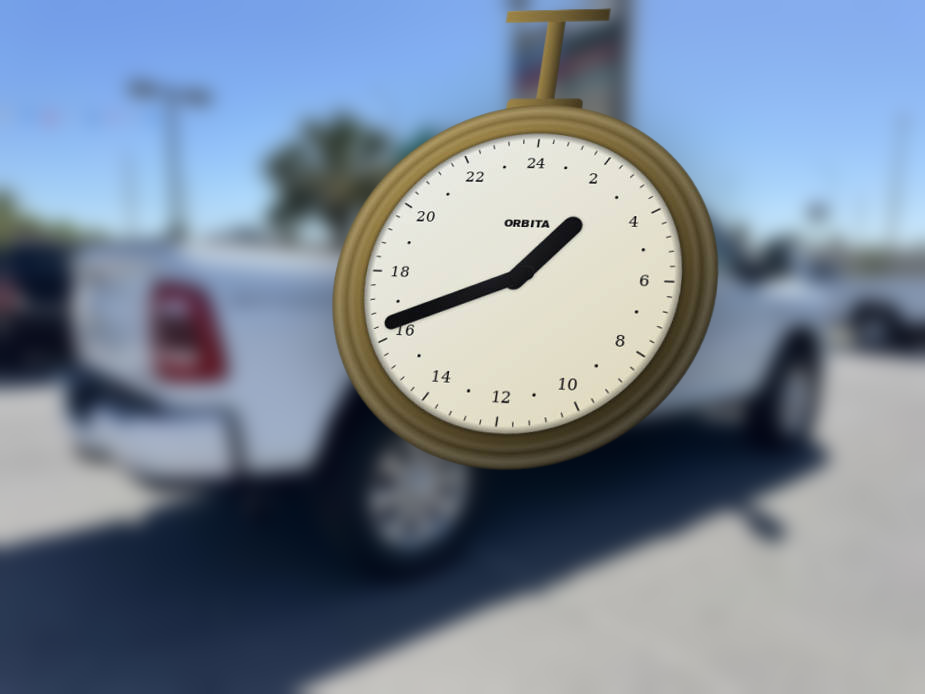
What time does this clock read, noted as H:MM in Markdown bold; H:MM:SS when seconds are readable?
**2:41**
